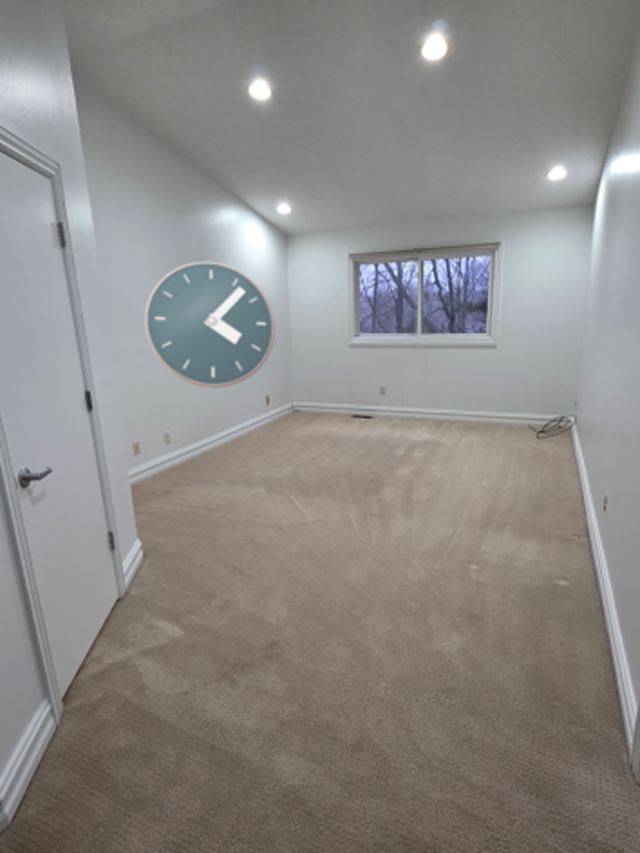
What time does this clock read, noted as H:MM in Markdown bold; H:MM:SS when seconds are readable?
**4:07**
